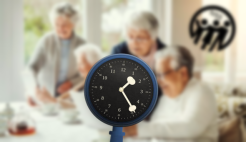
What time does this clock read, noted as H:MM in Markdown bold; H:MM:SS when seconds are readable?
**1:24**
